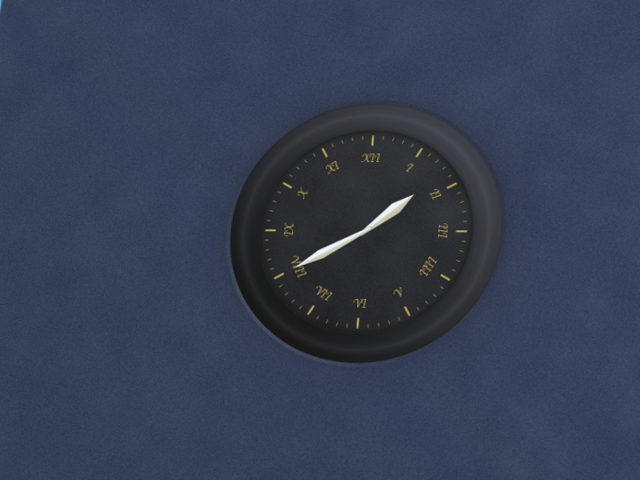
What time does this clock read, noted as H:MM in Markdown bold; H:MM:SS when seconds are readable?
**1:40**
